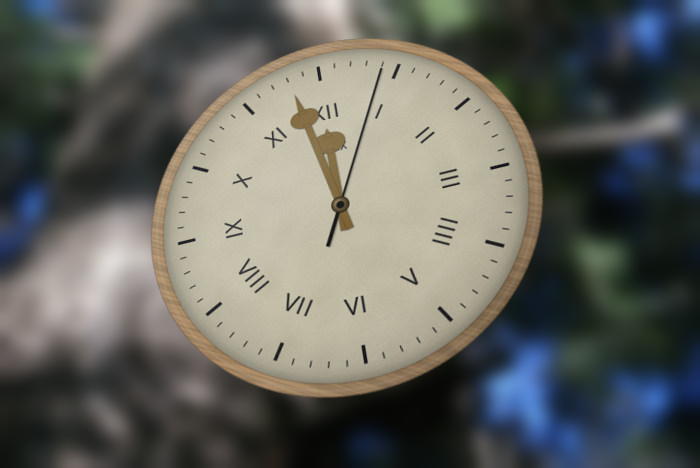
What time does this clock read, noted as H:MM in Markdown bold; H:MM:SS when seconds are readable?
**11:58:04**
